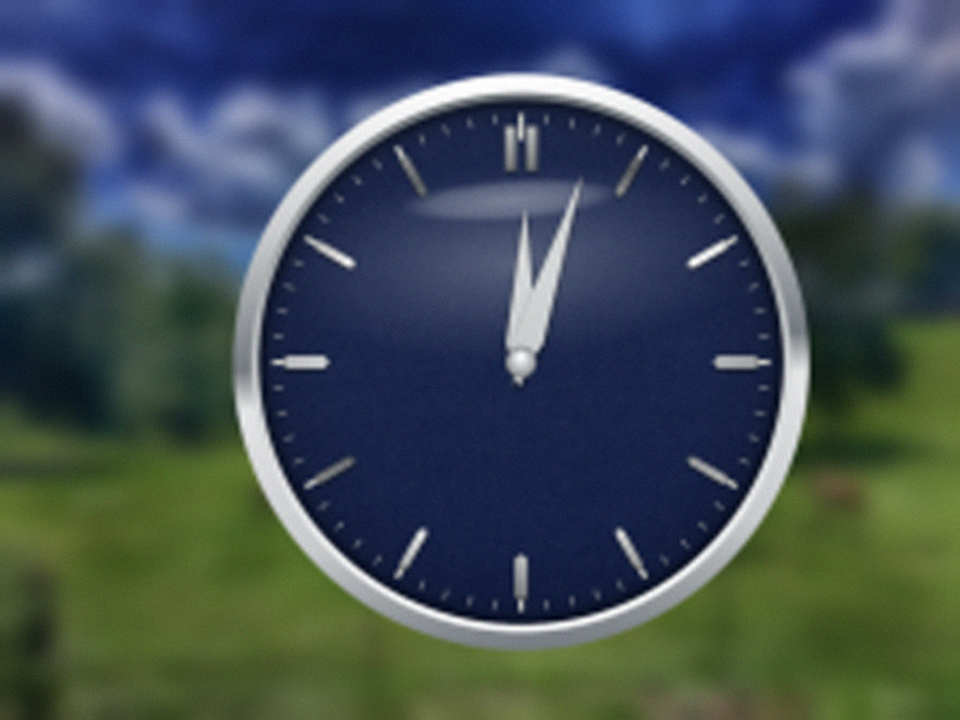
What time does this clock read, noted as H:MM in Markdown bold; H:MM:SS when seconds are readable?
**12:03**
